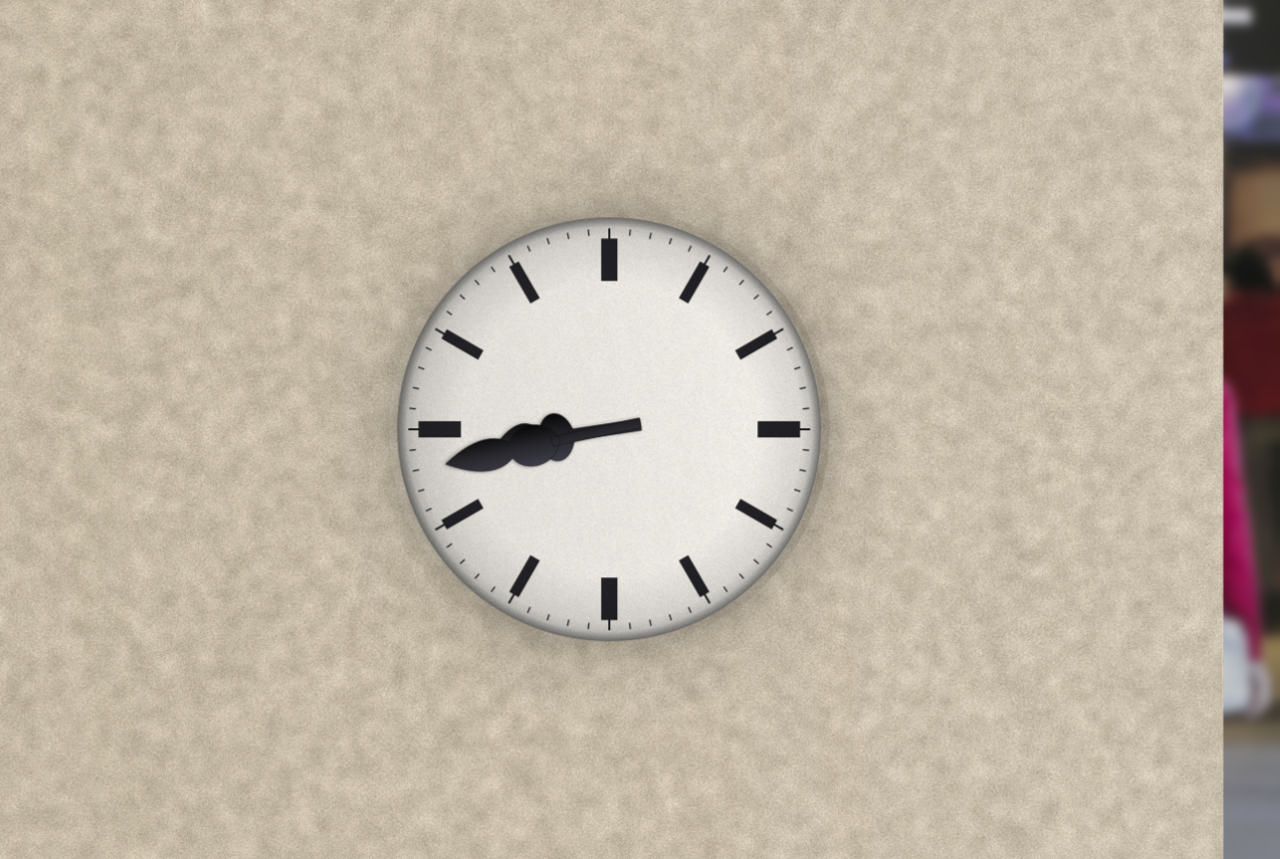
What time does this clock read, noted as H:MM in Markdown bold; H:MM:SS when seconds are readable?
**8:43**
